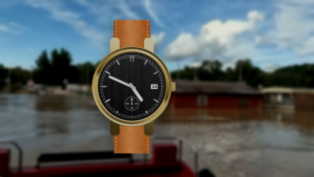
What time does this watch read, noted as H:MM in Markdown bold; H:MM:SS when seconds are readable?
**4:49**
